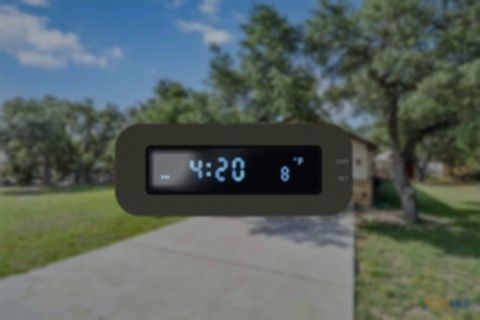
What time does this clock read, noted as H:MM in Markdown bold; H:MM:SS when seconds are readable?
**4:20**
